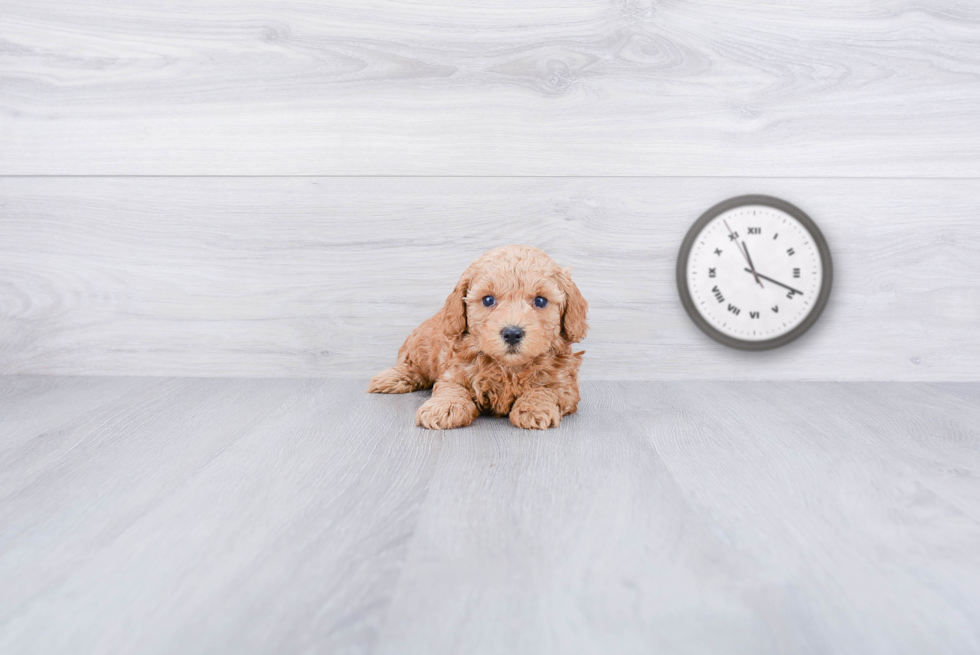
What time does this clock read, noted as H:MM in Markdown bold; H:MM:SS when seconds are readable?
**11:18:55**
